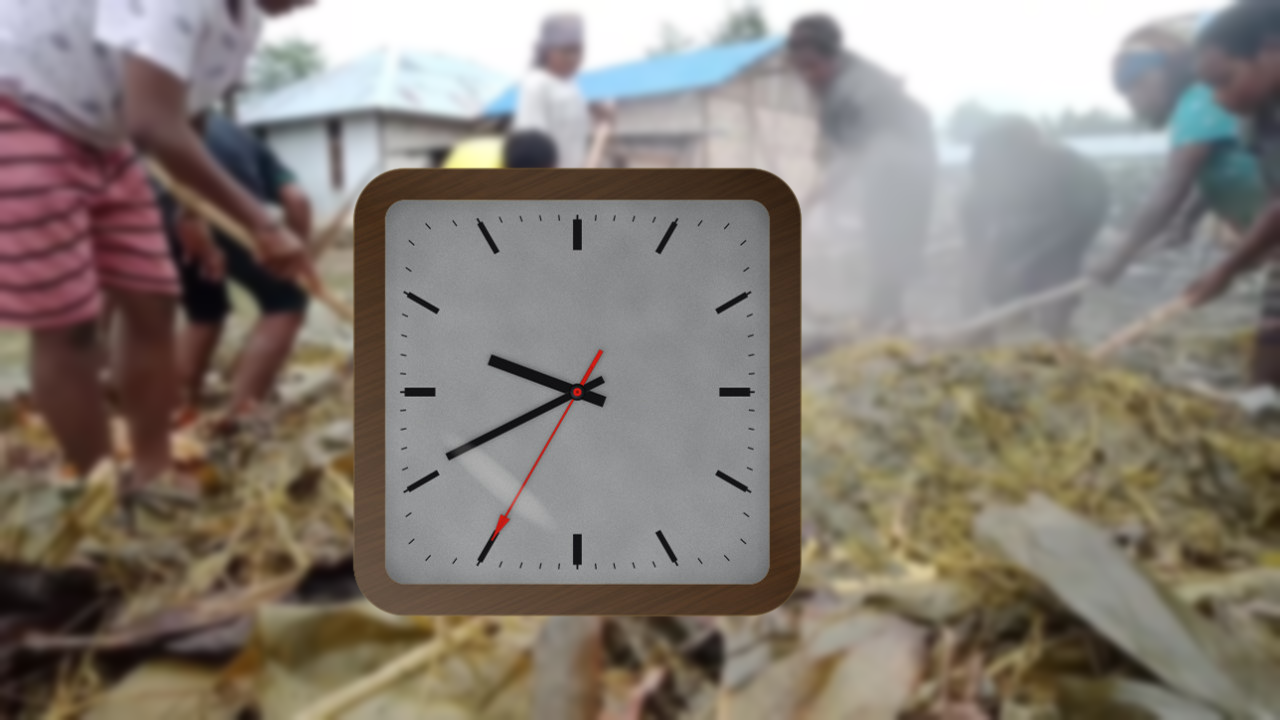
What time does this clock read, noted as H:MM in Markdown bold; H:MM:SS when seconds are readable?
**9:40:35**
